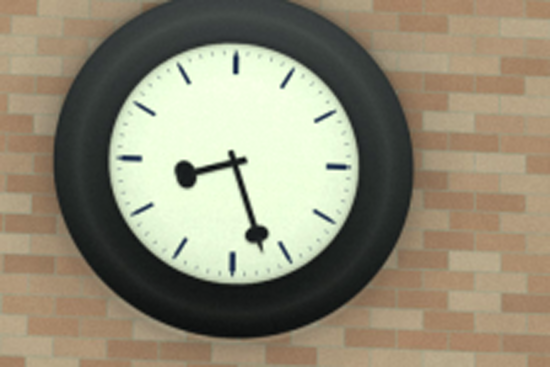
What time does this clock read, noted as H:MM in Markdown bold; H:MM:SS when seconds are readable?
**8:27**
